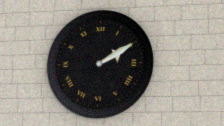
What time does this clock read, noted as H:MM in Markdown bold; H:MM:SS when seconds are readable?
**2:10**
